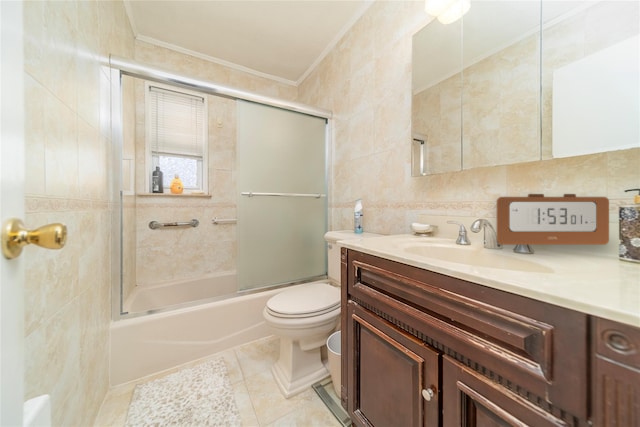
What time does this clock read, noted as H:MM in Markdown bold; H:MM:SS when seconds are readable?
**1:53**
